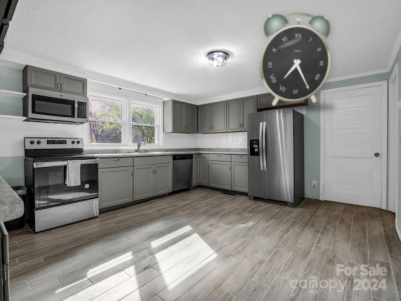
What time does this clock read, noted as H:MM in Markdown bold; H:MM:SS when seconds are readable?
**7:25**
